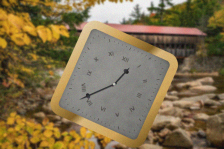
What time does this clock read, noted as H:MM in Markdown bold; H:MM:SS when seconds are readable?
**12:37**
